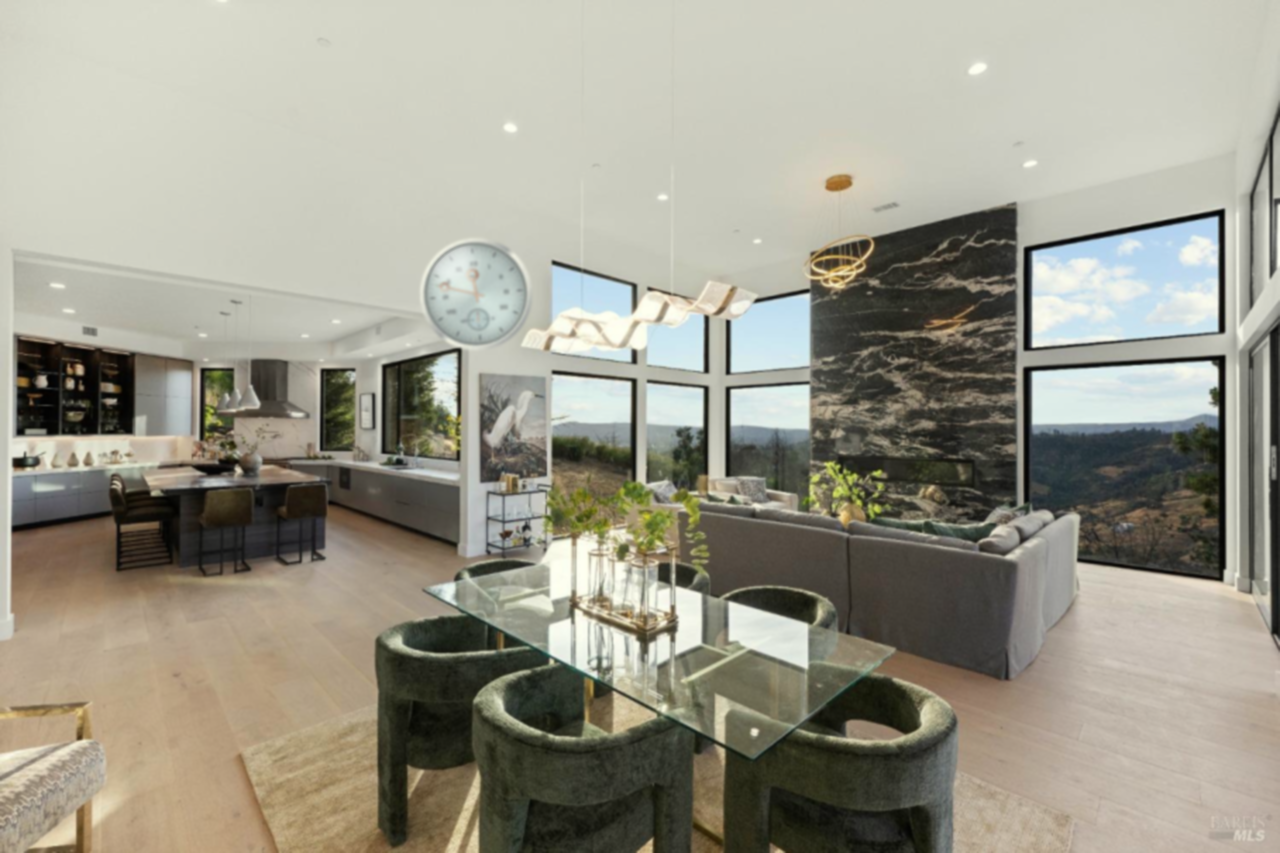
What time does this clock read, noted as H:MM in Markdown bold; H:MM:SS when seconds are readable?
**11:48**
